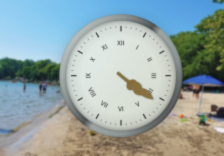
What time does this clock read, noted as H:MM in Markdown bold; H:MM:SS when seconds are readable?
**4:21**
